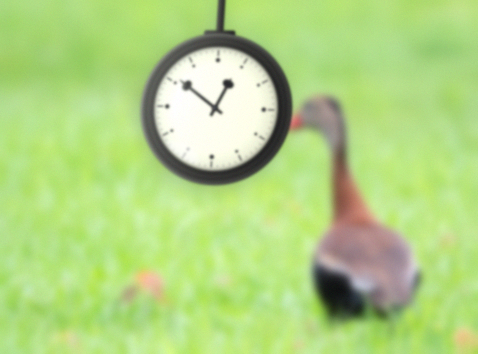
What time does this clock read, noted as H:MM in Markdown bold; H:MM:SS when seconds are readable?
**12:51**
